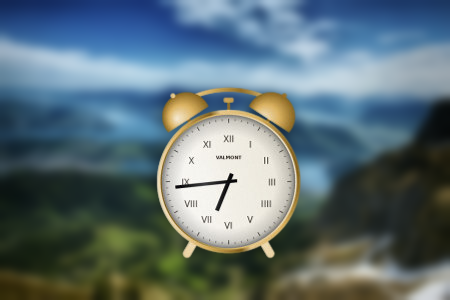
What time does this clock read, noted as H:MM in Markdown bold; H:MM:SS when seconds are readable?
**6:44**
